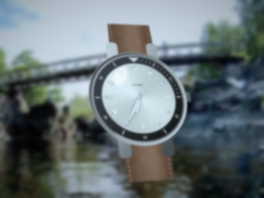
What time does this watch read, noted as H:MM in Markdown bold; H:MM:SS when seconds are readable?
**6:35**
